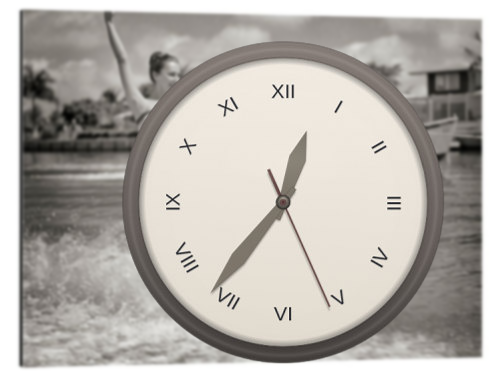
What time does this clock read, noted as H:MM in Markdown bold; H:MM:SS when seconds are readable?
**12:36:26**
